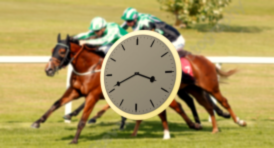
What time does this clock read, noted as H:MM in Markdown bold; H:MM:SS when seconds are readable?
**3:41**
